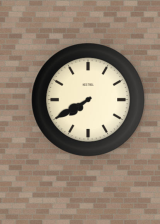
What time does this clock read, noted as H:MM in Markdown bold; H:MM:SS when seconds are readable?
**7:40**
